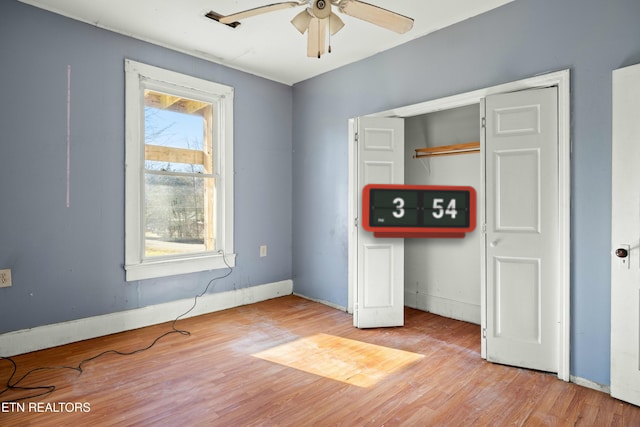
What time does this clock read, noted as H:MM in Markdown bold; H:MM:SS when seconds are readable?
**3:54**
